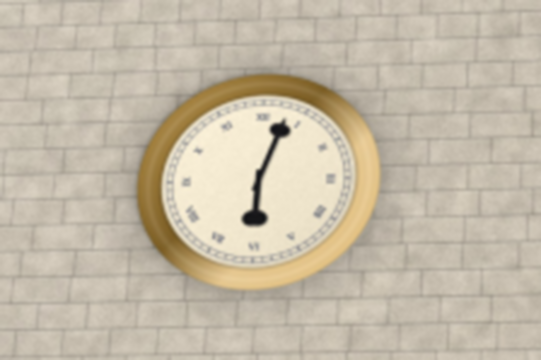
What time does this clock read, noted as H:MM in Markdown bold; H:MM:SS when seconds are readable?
**6:03**
